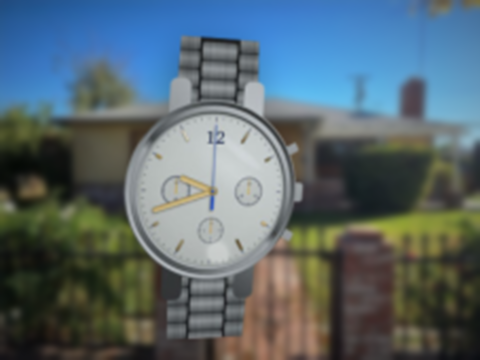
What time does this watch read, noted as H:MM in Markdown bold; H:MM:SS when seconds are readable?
**9:42**
